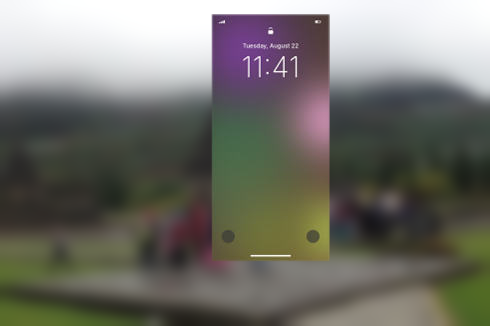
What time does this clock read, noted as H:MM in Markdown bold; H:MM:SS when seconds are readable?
**11:41**
